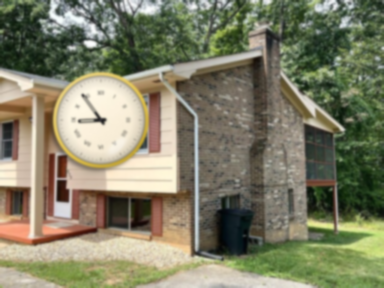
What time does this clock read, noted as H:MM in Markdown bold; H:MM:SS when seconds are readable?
**8:54**
